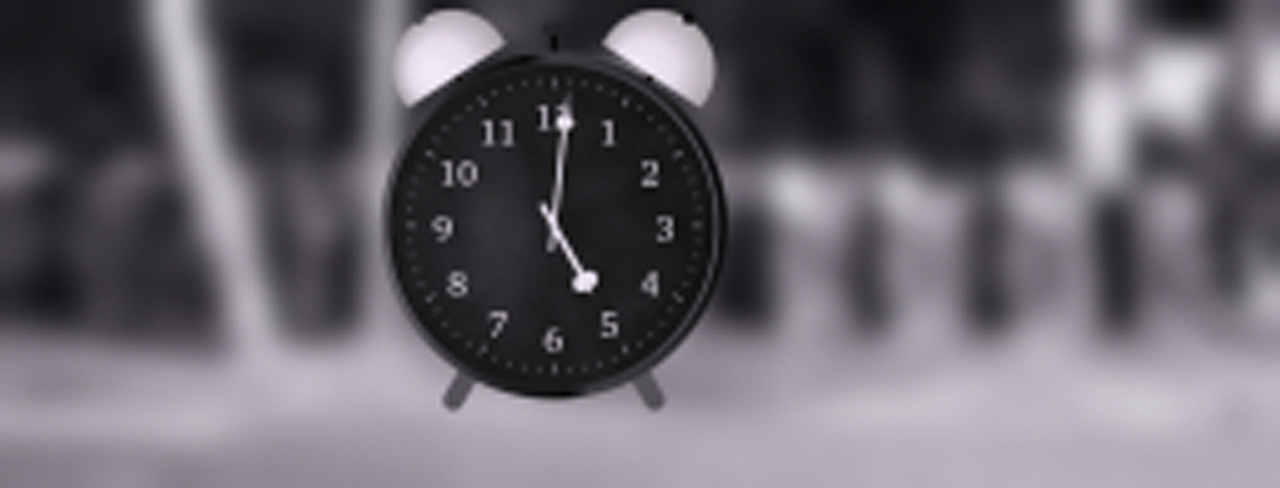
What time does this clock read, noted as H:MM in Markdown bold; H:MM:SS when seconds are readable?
**5:01**
